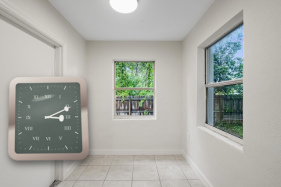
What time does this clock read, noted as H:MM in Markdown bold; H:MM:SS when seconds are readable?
**3:11**
